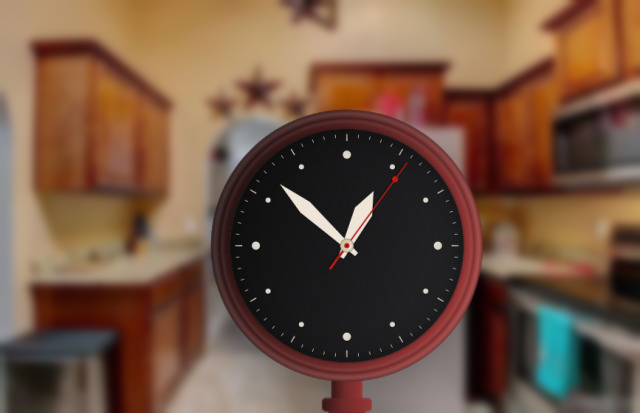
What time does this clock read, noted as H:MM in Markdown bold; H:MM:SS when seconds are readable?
**12:52:06**
